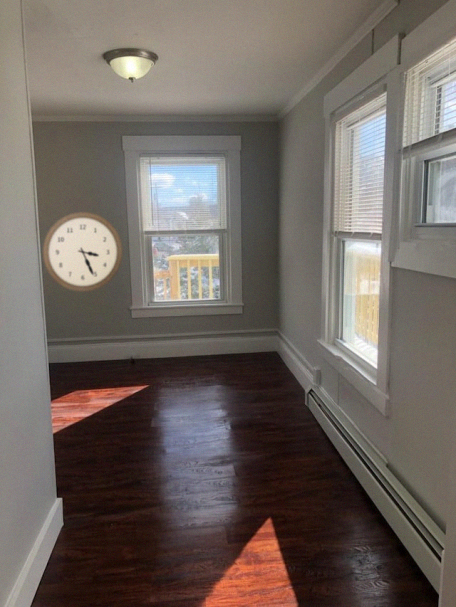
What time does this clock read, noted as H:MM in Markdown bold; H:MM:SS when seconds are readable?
**3:26**
